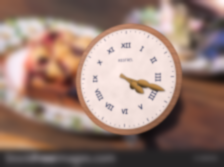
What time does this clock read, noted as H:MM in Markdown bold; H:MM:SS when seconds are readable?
**4:18**
